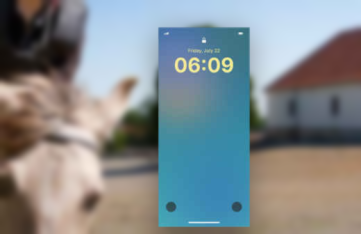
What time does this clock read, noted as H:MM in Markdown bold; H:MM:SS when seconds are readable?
**6:09**
